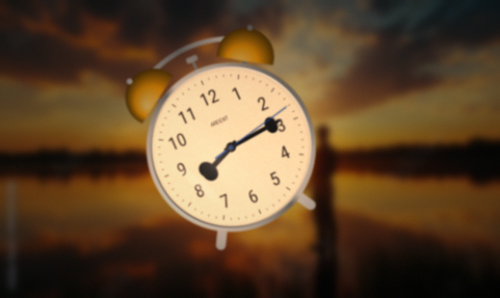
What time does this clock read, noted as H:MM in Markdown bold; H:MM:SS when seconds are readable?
**8:14:13**
